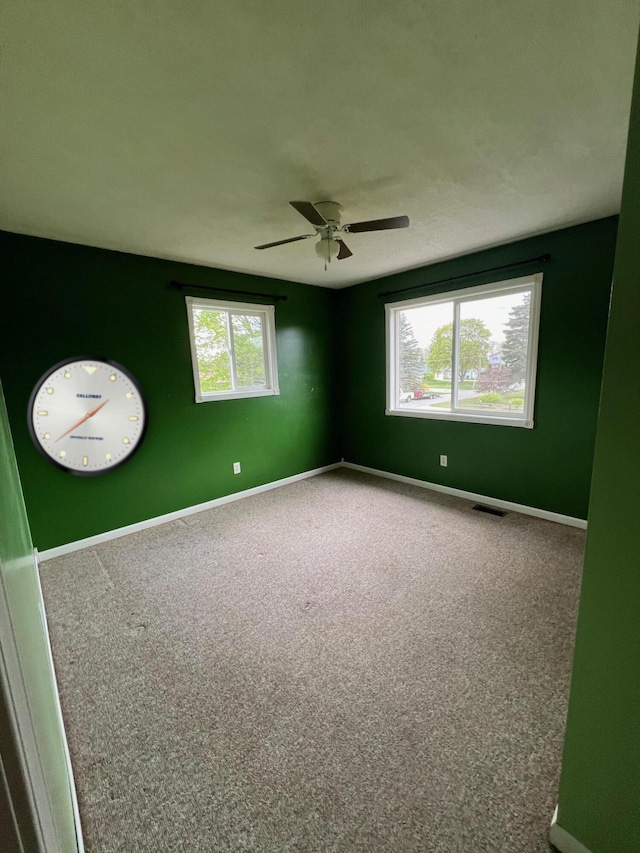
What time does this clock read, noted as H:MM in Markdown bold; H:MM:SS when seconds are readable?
**1:38**
